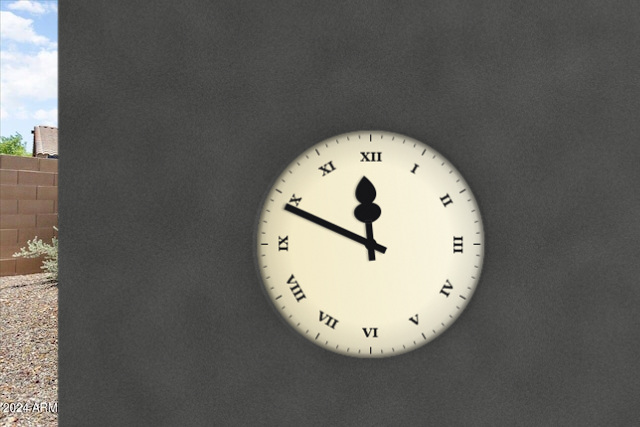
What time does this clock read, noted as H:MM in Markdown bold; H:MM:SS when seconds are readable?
**11:49**
